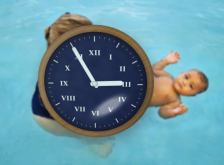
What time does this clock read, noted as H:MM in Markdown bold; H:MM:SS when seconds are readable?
**2:55**
